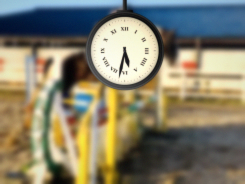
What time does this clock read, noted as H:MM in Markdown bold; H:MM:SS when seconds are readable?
**5:32**
